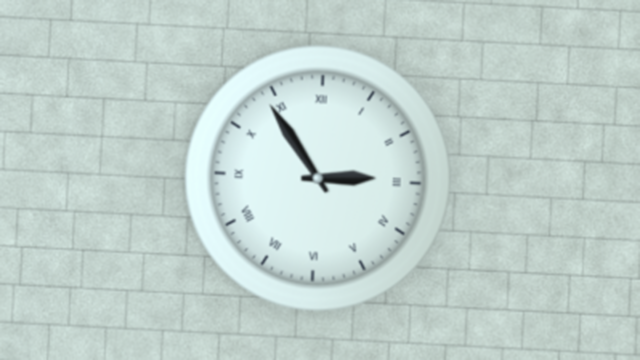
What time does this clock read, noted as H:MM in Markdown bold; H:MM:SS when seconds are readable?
**2:54**
